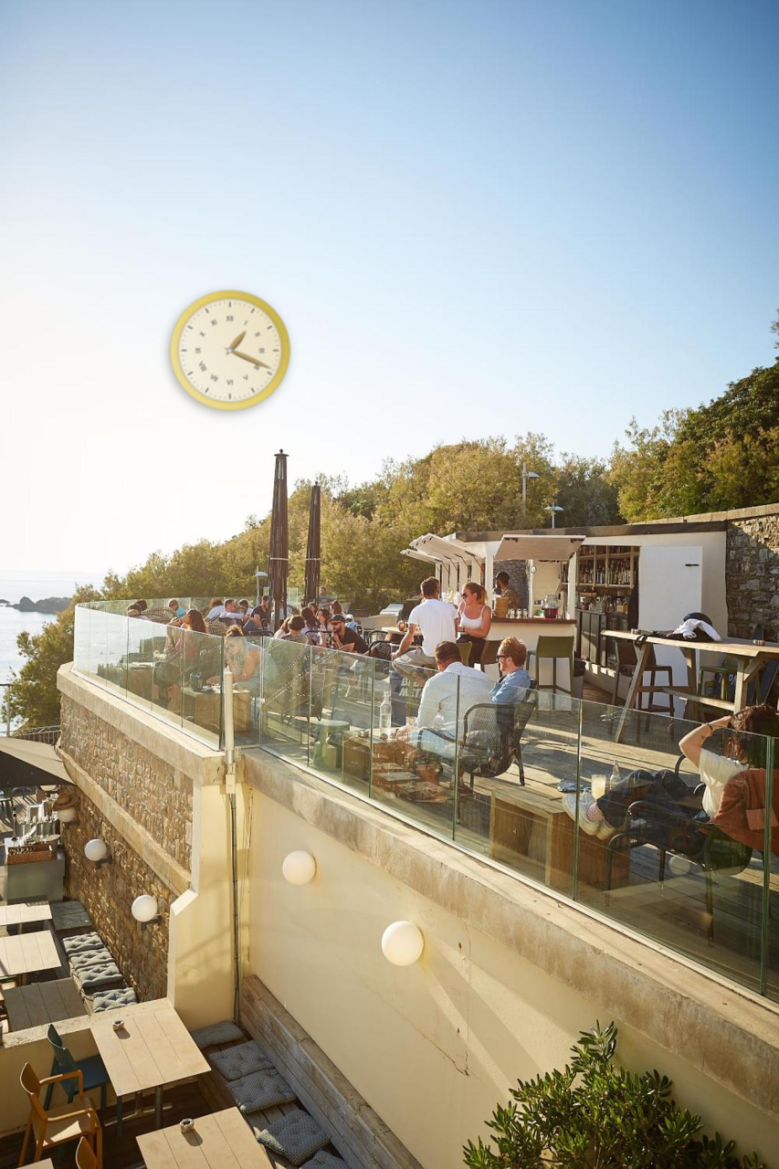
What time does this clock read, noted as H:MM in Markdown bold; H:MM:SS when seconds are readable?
**1:19**
